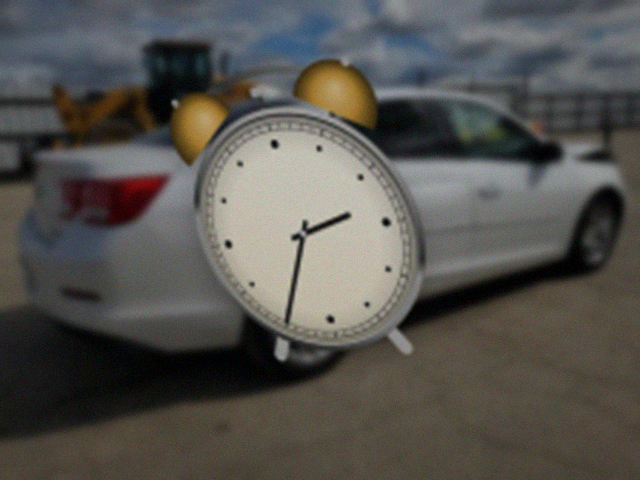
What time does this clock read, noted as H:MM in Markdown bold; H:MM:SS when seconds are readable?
**2:35**
